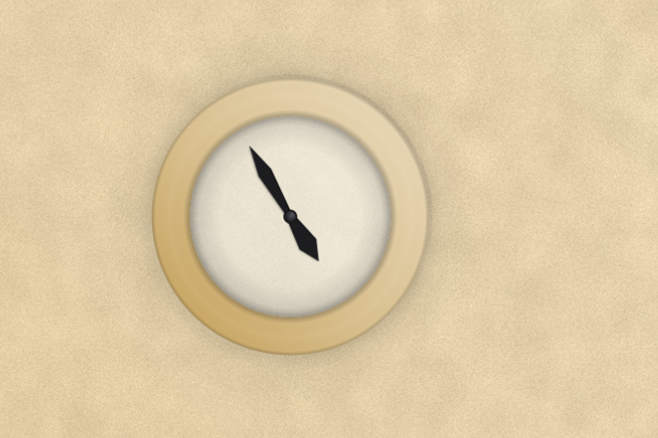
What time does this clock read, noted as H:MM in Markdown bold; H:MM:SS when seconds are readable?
**4:55**
